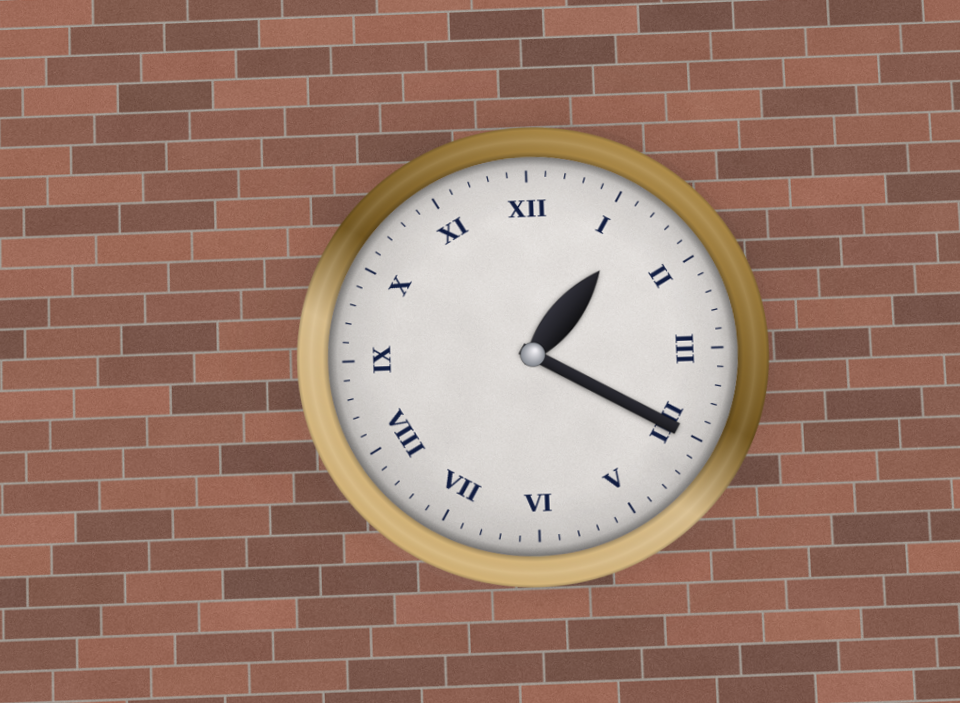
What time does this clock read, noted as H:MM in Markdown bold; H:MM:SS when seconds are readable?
**1:20**
